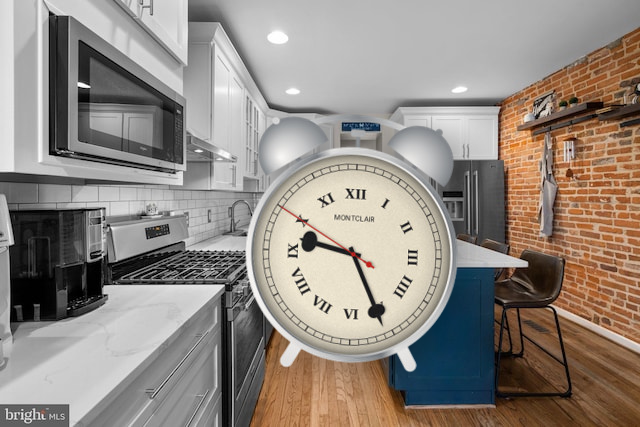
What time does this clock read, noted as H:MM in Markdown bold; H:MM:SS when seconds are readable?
**9:25:50**
